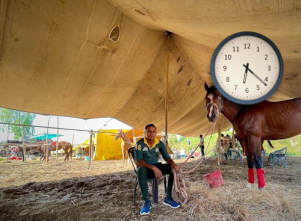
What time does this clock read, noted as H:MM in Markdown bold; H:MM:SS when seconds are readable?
**6:22**
